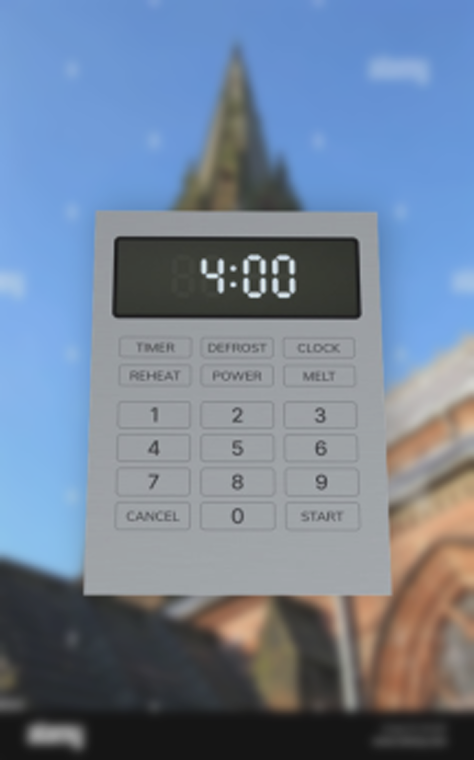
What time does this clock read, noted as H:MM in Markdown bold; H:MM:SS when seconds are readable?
**4:00**
